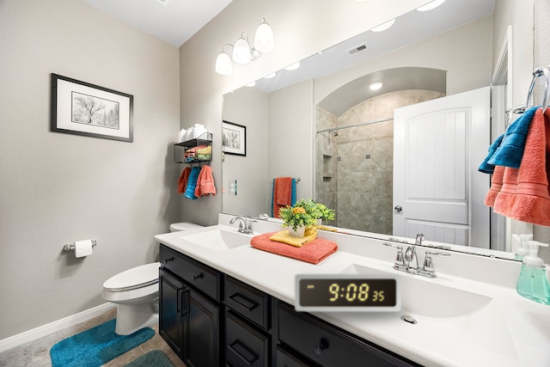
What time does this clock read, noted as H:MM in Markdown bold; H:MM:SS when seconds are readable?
**9:08:35**
